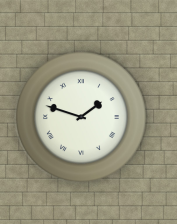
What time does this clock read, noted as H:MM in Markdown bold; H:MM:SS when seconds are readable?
**1:48**
